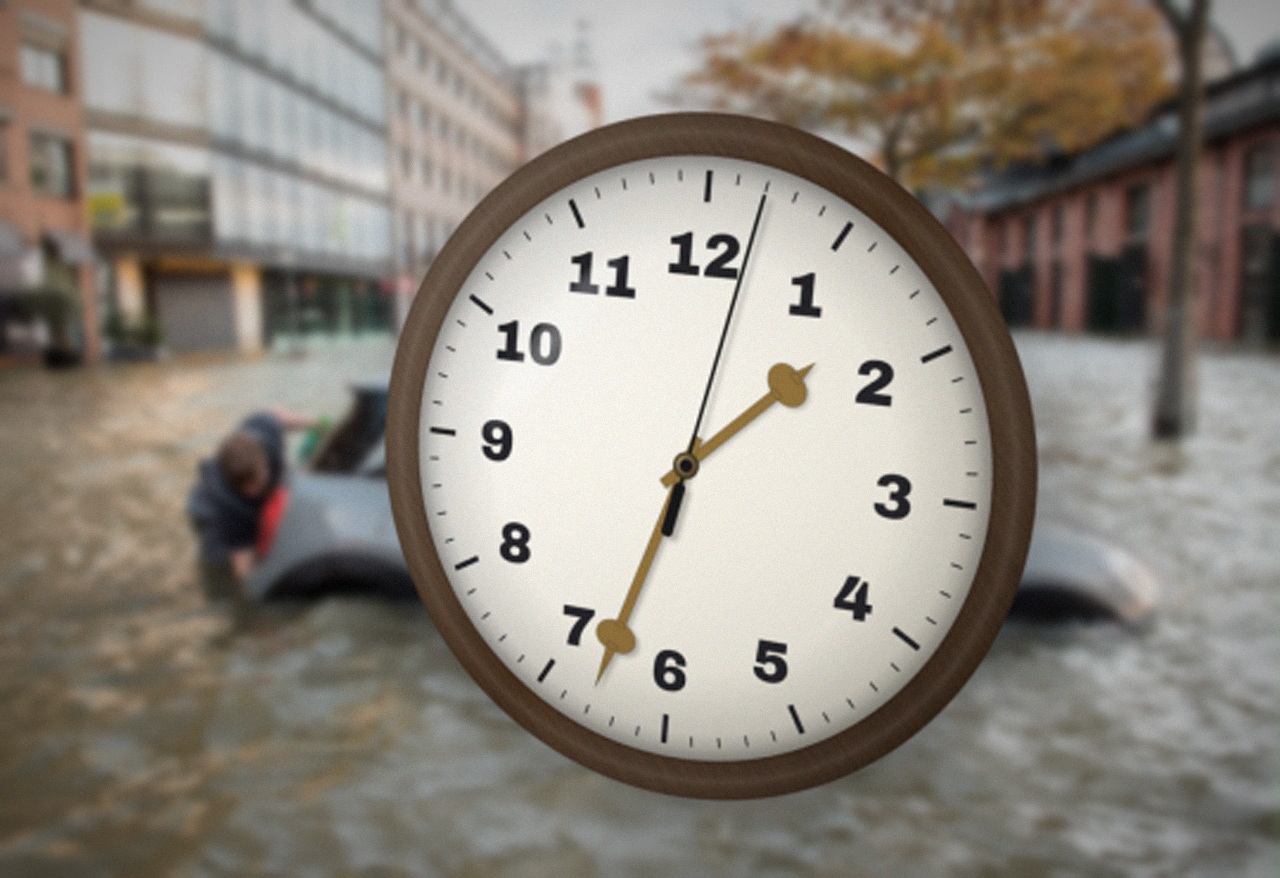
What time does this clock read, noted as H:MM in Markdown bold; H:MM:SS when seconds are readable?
**1:33:02**
